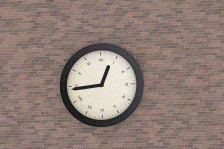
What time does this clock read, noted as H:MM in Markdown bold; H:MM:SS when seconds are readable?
**12:44**
